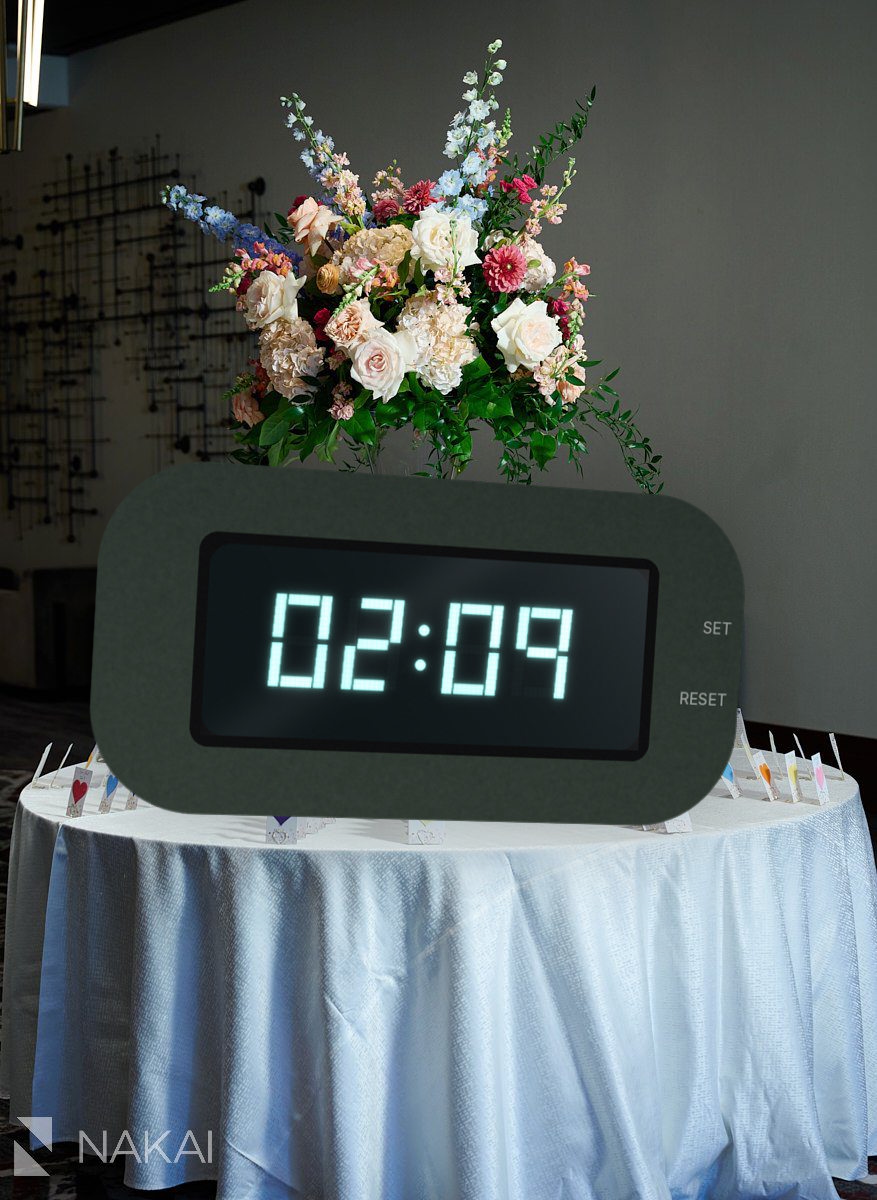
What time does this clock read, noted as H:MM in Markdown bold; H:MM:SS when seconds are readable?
**2:09**
